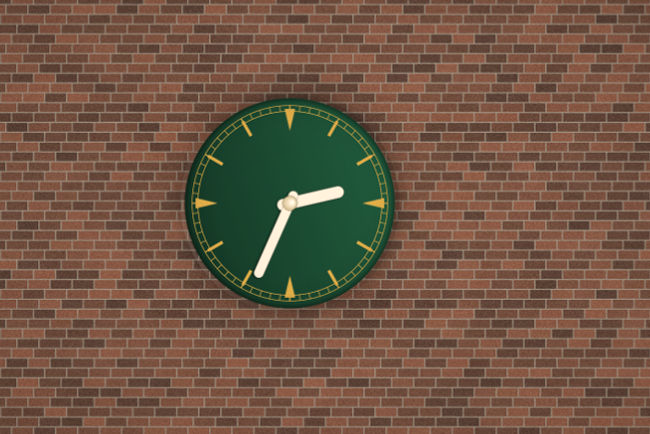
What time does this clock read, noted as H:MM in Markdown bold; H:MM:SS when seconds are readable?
**2:34**
